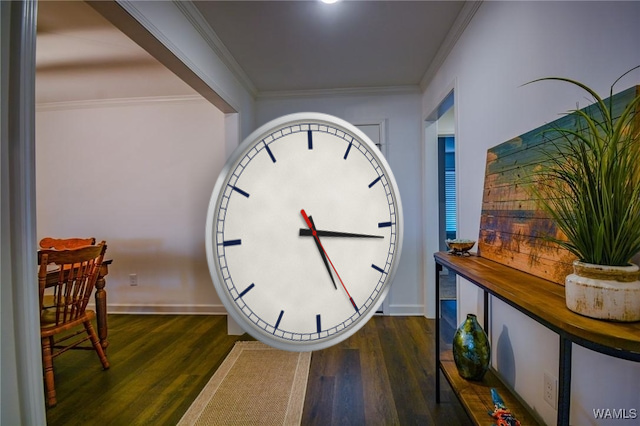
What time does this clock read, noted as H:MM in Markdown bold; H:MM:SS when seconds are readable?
**5:16:25**
